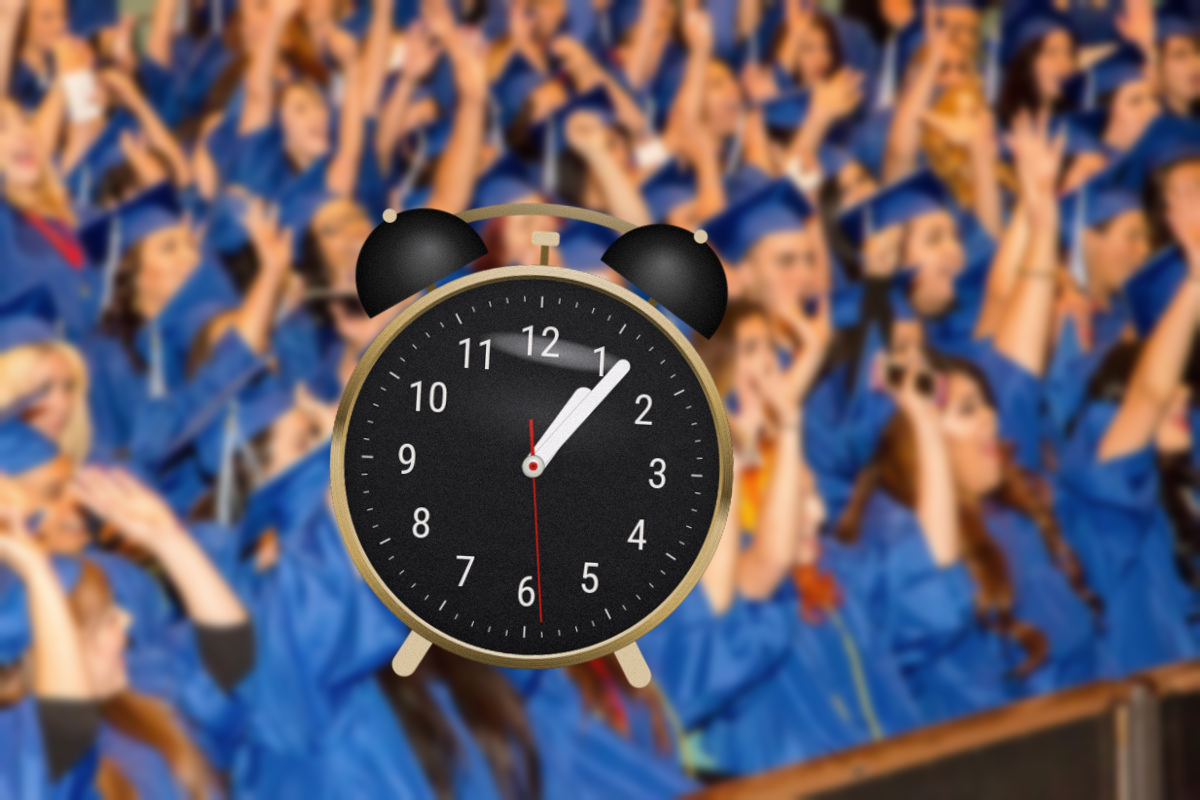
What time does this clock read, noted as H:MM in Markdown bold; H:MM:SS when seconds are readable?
**1:06:29**
